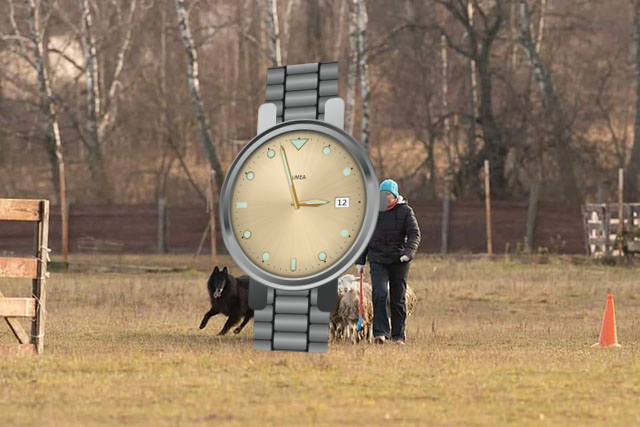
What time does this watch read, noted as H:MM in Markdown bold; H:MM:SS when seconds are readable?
**2:57**
